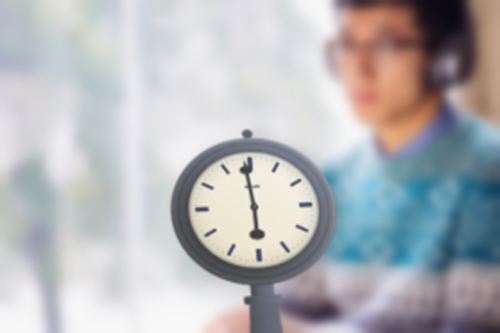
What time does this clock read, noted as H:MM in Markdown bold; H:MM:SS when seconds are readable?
**5:59**
